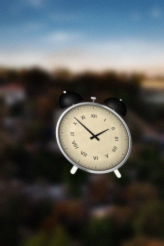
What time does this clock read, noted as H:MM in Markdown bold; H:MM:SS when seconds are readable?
**1:52**
